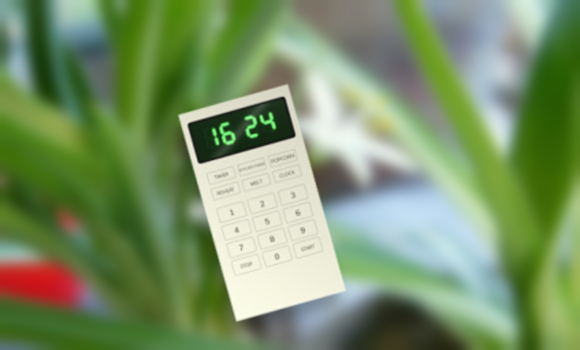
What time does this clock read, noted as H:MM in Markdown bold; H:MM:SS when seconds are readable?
**16:24**
